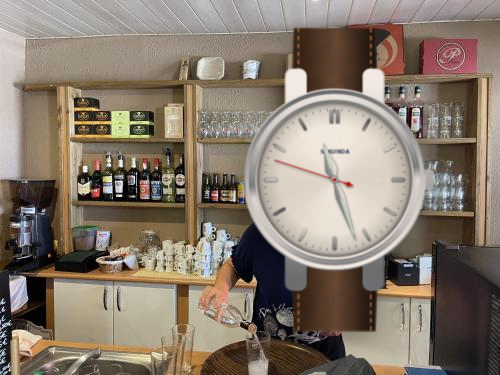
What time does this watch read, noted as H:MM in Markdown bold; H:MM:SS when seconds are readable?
**11:26:48**
